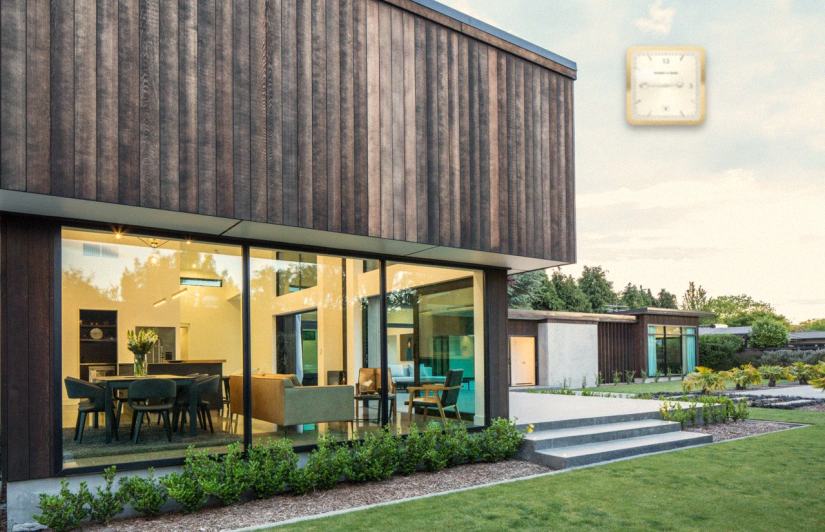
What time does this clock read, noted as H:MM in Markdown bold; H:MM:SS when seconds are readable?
**2:45**
